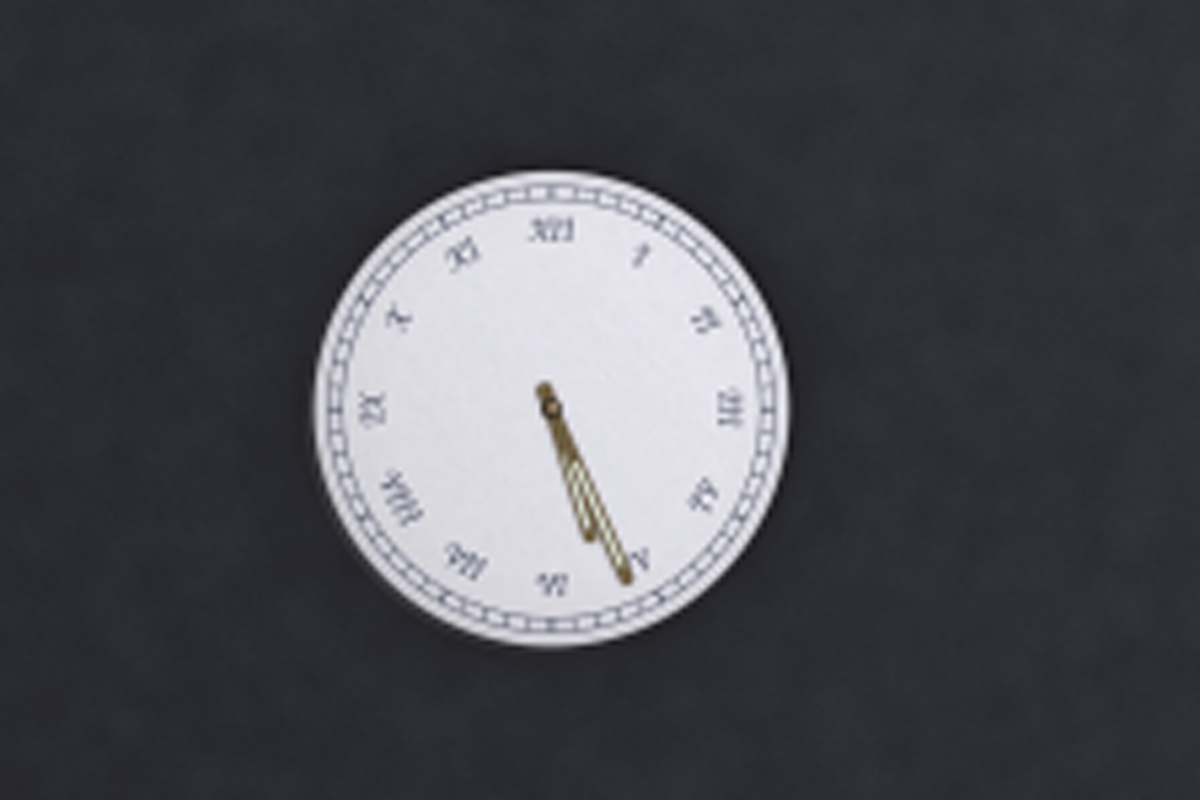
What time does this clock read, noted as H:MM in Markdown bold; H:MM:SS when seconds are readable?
**5:26**
